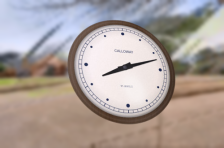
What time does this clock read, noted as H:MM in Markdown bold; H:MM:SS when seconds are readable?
**8:12**
